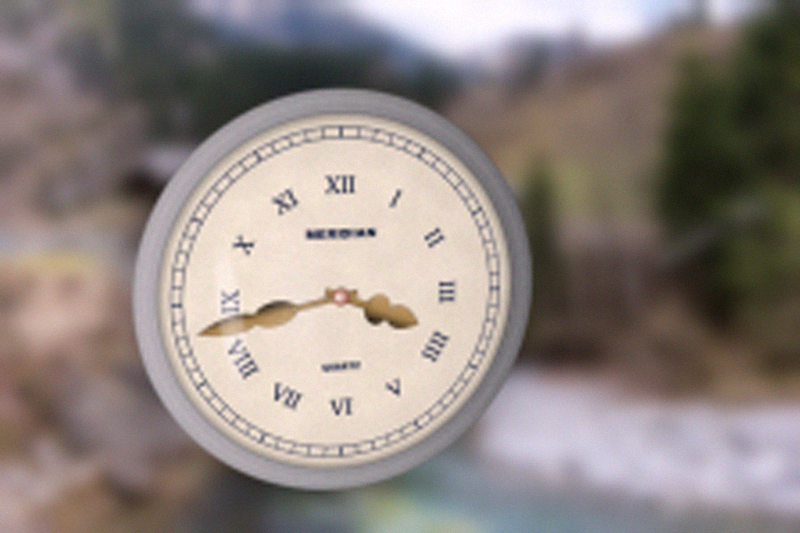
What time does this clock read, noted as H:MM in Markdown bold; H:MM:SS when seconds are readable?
**3:43**
